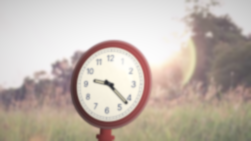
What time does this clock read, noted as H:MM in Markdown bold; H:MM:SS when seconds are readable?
**9:22**
